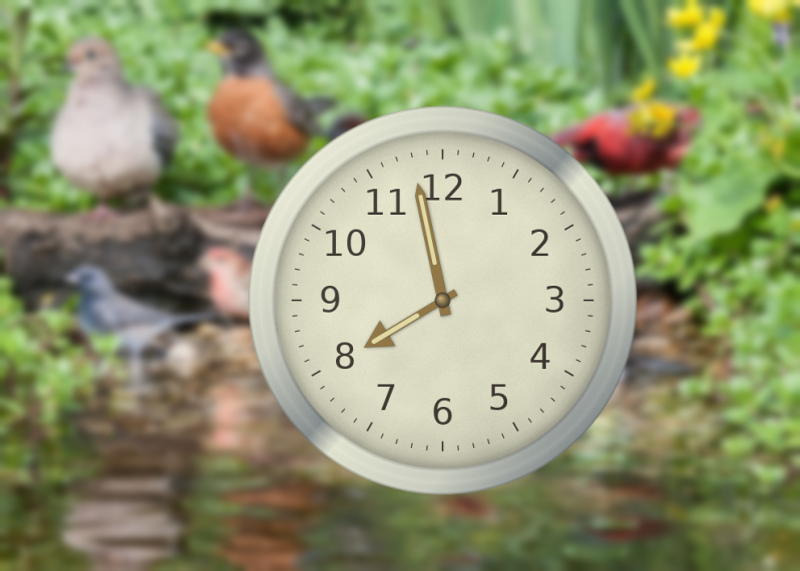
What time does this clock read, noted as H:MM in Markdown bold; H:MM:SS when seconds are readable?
**7:58**
